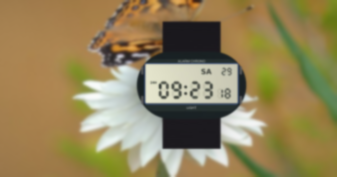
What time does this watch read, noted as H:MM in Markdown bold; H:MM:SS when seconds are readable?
**9:23:18**
